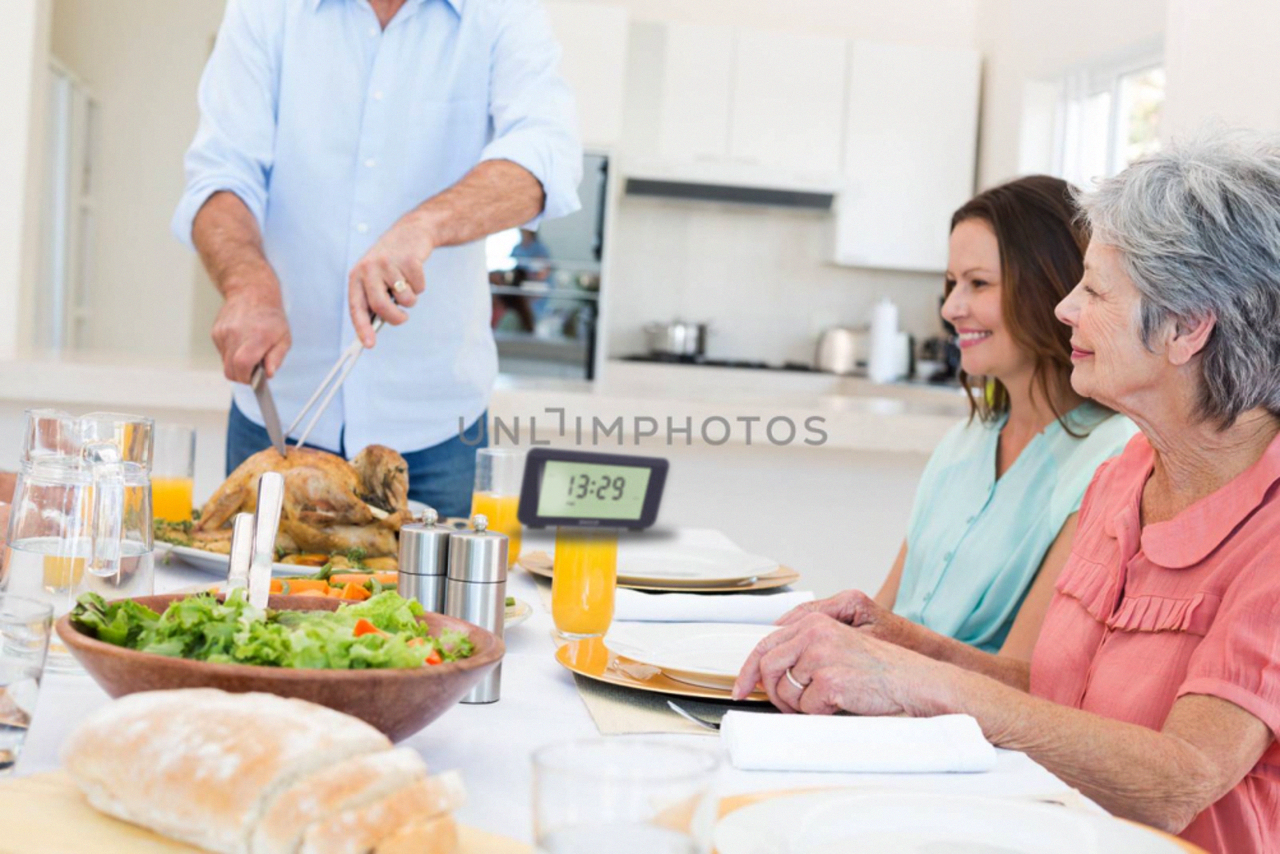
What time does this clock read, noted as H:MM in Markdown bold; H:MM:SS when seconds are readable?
**13:29**
